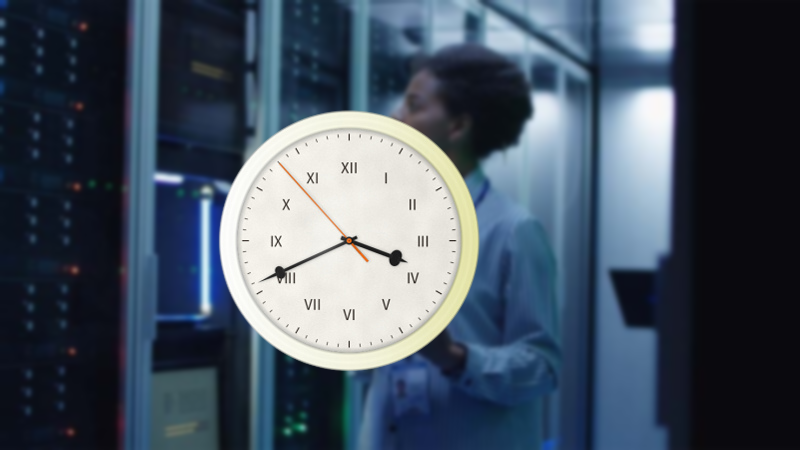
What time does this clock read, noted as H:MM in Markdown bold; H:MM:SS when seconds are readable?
**3:40:53**
